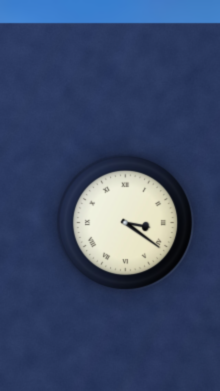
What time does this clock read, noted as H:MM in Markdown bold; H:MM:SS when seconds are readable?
**3:21**
